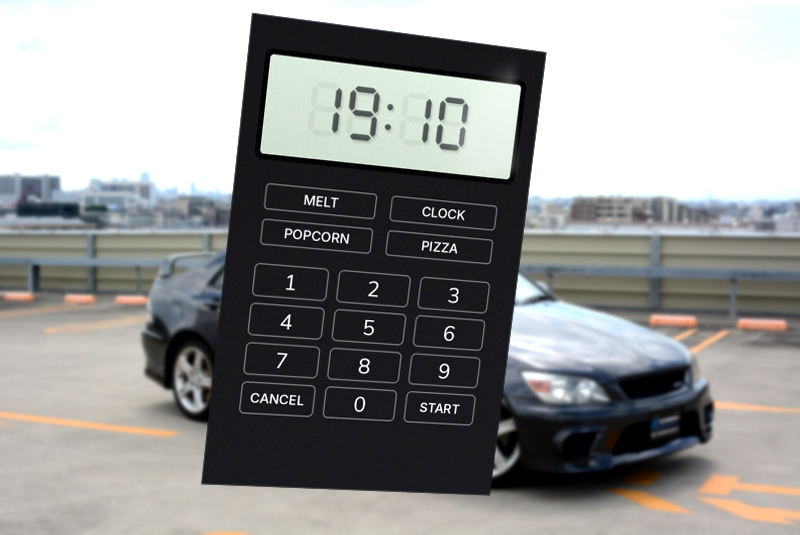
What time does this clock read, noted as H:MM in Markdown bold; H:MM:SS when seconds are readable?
**19:10**
